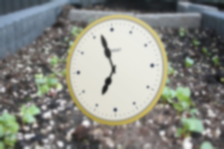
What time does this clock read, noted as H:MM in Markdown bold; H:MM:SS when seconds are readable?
**6:57**
